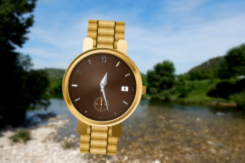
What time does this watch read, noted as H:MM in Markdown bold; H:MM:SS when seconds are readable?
**12:27**
